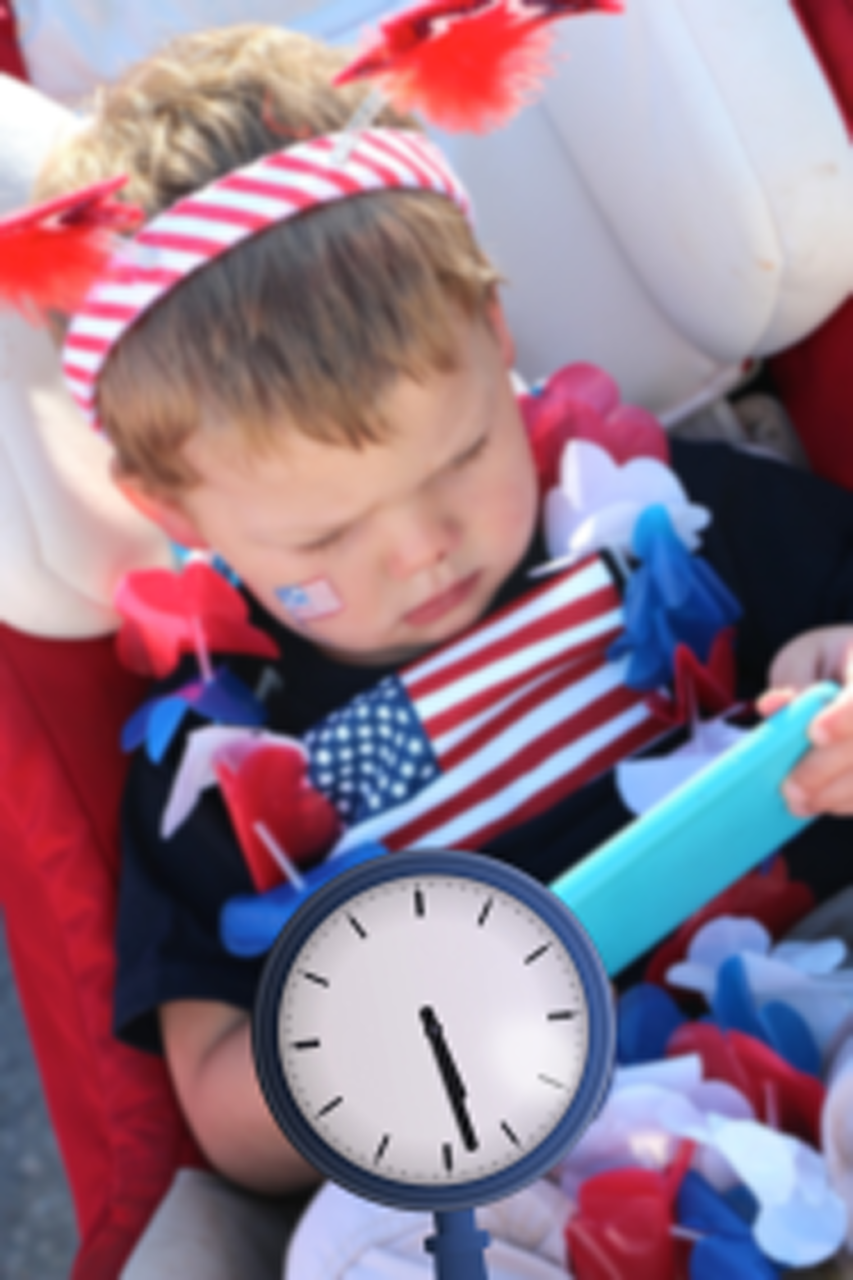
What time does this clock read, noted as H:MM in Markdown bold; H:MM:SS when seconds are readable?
**5:28**
